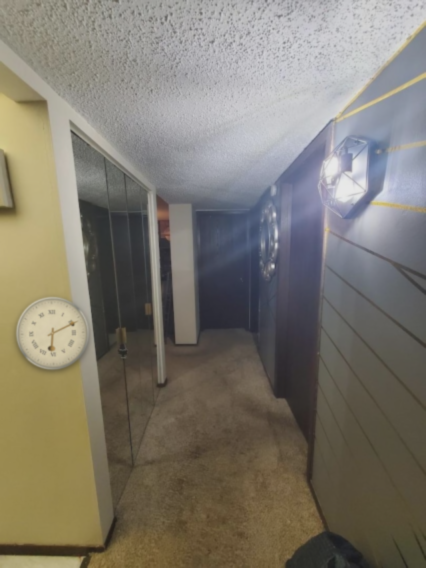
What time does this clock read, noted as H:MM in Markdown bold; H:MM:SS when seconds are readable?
**6:11**
